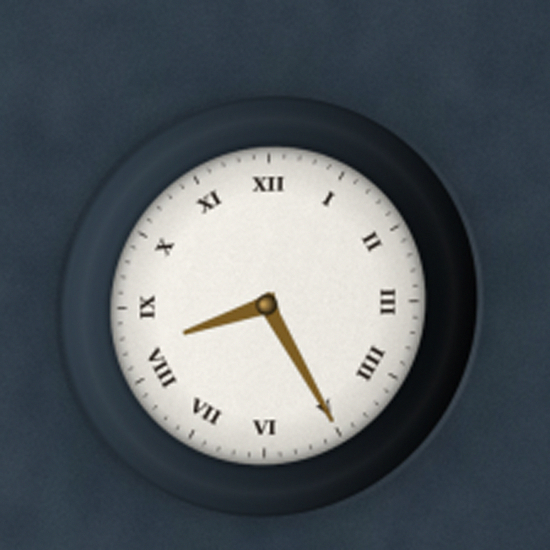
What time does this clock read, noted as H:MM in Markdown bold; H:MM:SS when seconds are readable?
**8:25**
